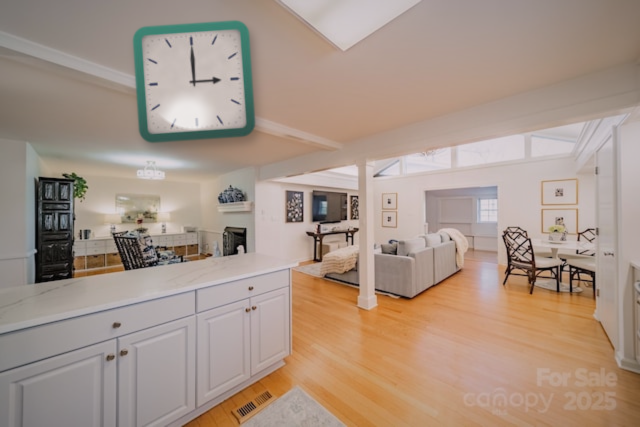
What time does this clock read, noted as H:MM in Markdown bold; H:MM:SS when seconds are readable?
**3:00**
